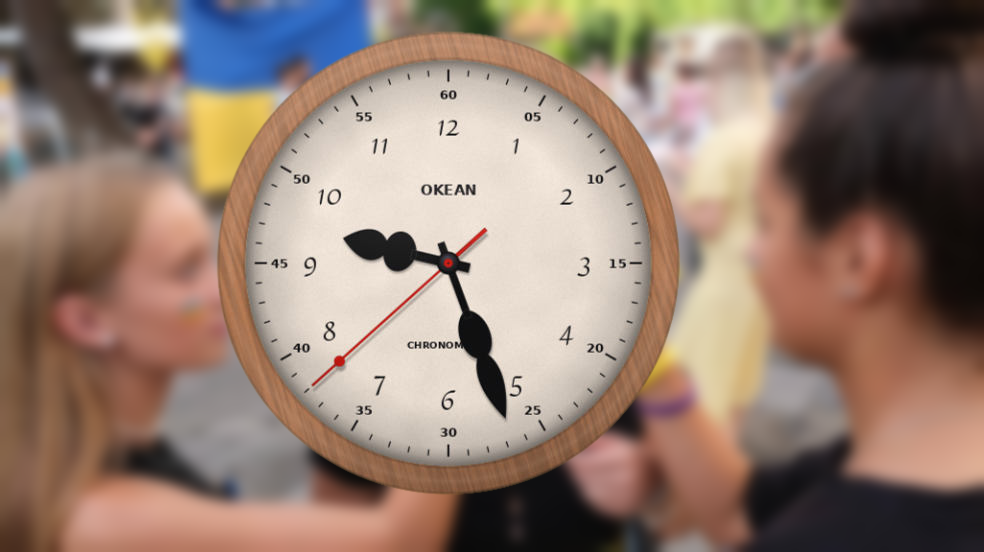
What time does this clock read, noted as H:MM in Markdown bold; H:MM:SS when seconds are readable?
**9:26:38**
